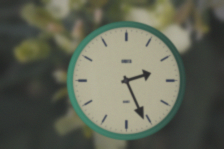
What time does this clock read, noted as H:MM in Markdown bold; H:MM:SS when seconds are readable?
**2:26**
